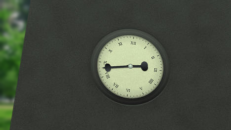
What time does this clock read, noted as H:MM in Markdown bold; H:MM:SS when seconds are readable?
**2:43**
